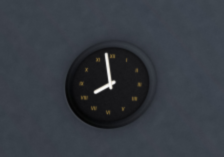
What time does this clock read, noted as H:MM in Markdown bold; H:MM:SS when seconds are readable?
**7:58**
